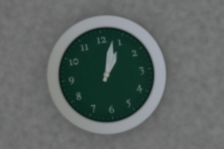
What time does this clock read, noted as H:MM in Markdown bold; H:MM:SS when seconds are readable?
**1:03**
